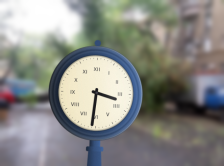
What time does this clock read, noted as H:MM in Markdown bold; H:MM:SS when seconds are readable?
**3:31**
